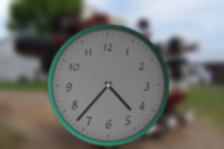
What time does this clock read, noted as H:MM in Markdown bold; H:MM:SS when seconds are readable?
**4:37**
